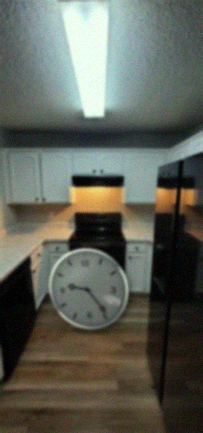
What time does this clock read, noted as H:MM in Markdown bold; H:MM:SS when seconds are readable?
**9:24**
